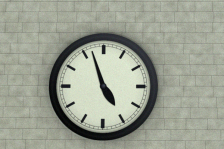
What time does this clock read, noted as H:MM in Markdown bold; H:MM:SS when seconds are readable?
**4:57**
